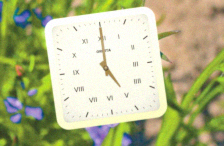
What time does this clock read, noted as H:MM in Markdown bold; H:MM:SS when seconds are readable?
**5:00**
